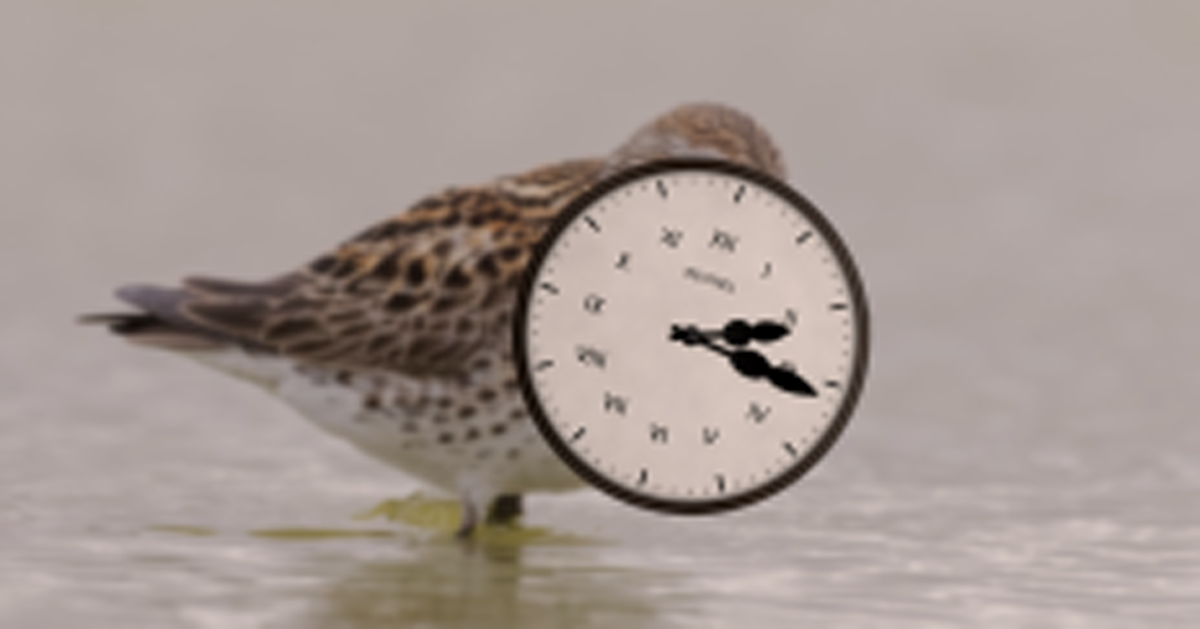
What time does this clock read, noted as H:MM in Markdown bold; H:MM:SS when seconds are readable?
**2:16**
